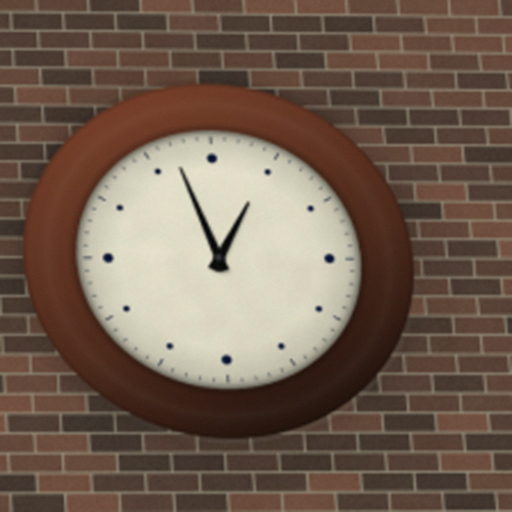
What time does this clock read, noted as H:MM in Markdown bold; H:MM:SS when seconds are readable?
**12:57**
